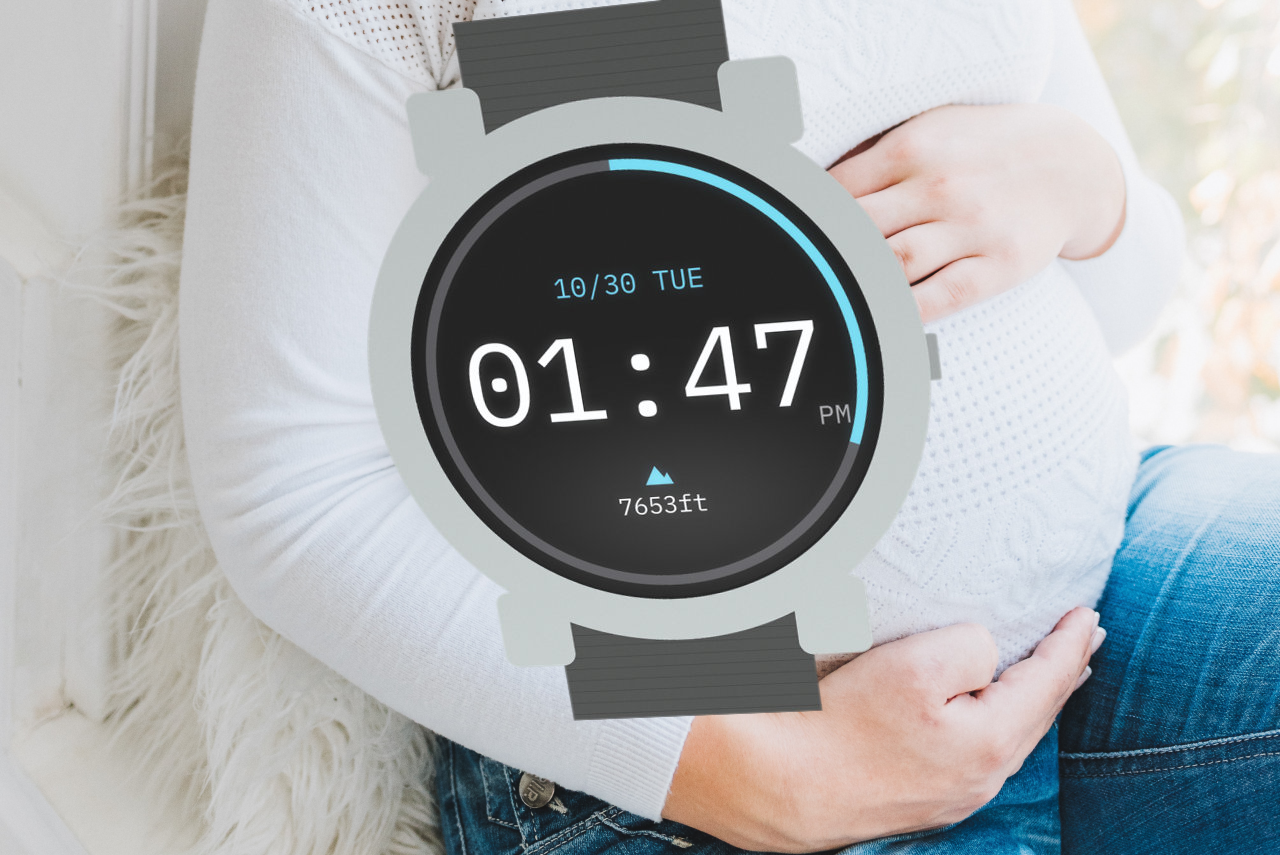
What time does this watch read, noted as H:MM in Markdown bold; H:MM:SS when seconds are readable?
**1:47**
